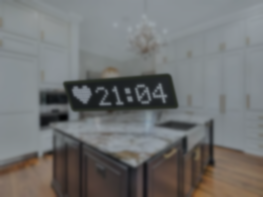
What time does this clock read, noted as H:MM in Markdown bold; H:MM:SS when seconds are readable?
**21:04**
